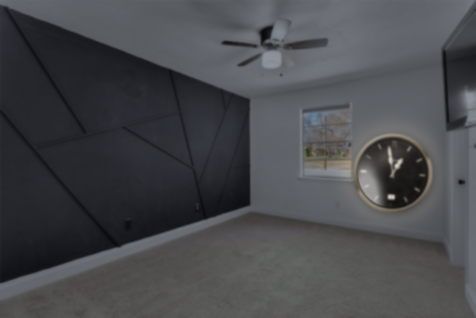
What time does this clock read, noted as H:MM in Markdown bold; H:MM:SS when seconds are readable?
**12:58**
